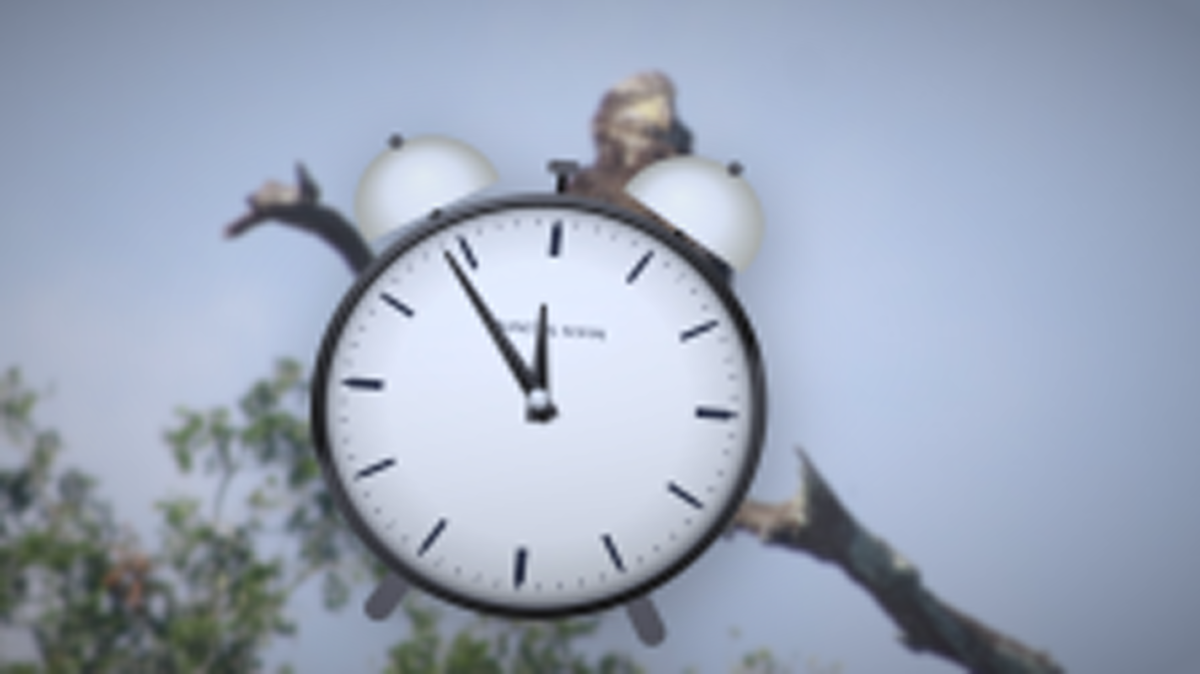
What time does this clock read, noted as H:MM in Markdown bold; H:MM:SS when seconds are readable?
**11:54**
